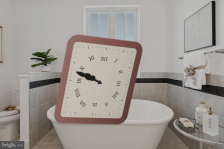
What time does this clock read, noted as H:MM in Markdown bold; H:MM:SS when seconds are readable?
**9:48**
